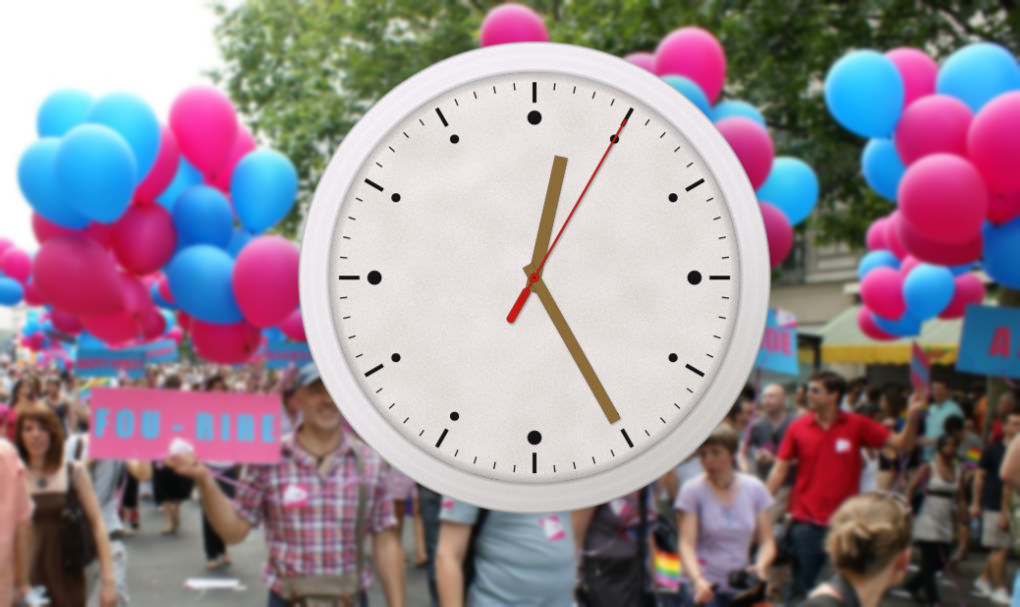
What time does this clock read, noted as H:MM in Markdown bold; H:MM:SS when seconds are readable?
**12:25:05**
